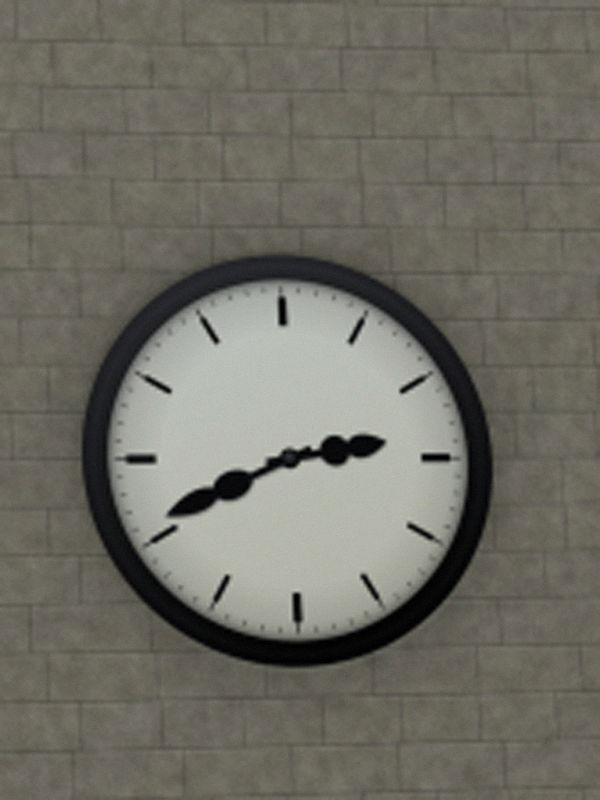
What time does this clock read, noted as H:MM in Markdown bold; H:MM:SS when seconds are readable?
**2:41**
